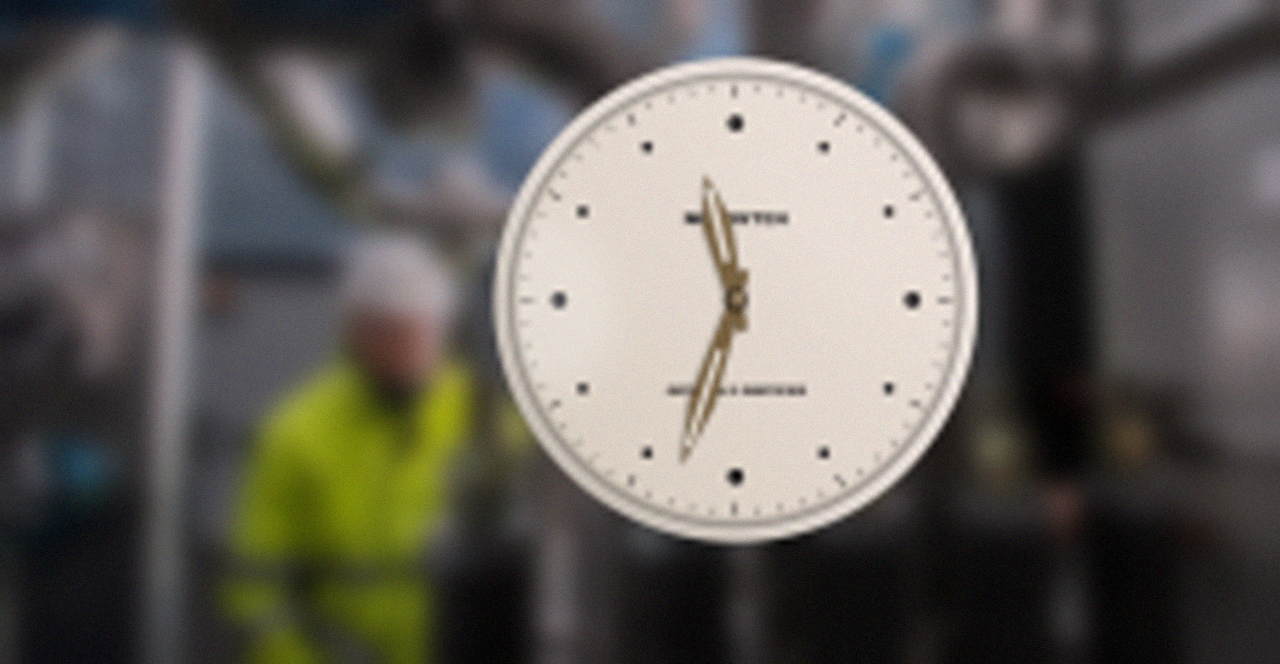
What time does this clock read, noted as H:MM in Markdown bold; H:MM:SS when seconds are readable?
**11:33**
